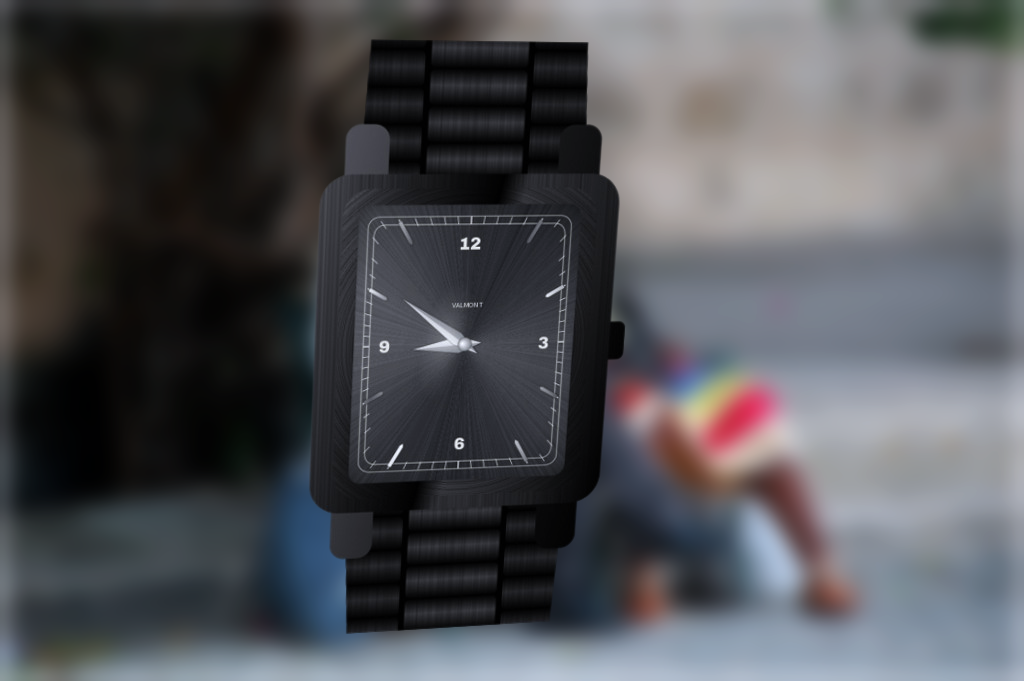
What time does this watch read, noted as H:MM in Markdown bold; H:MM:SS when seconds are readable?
**8:51**
